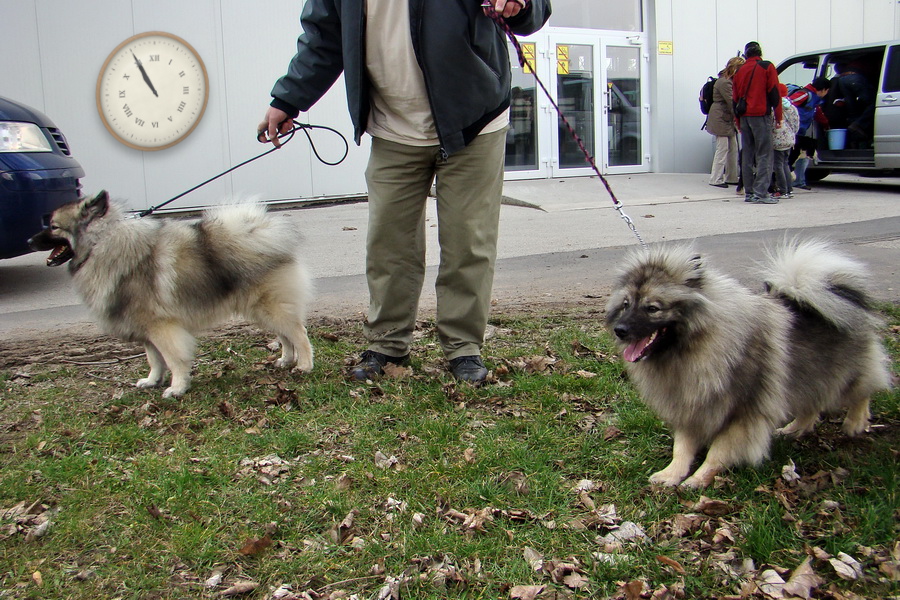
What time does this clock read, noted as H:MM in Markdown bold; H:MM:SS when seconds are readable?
**10:55**
